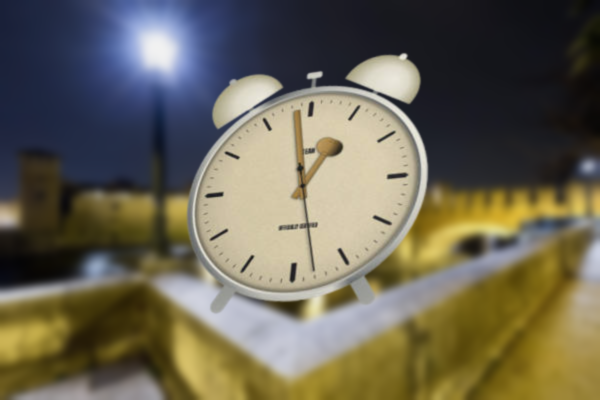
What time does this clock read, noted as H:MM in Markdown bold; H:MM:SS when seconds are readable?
**12:58:28**
